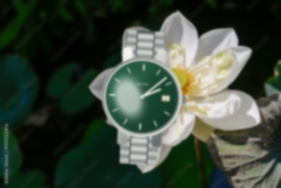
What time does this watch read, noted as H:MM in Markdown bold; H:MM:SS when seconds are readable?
**2:08**
